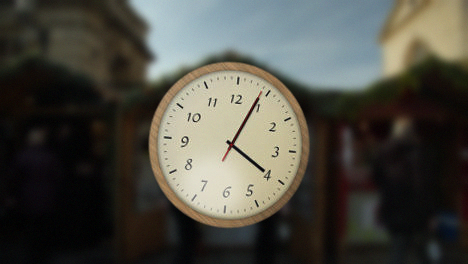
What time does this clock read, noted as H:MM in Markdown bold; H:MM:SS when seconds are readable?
**4:04:04**
